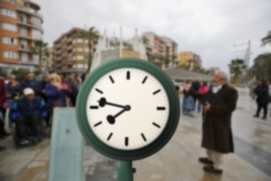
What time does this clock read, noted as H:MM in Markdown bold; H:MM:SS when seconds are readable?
**7:47**
